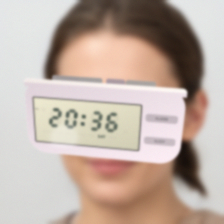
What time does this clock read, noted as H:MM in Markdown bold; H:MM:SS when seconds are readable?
**20:36**
